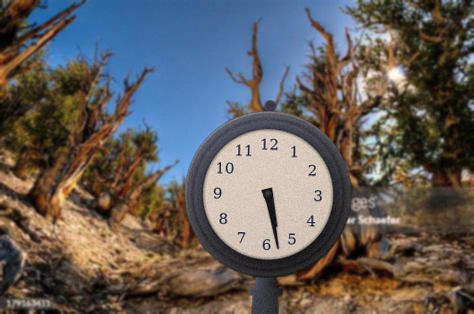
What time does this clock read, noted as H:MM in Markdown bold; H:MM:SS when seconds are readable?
**5:28**
